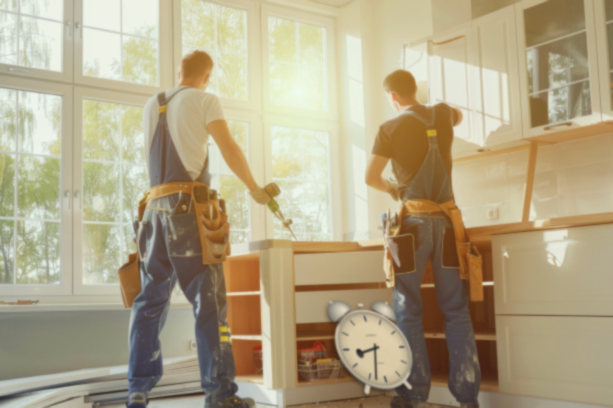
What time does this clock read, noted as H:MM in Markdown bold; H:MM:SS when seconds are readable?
**8:33**
